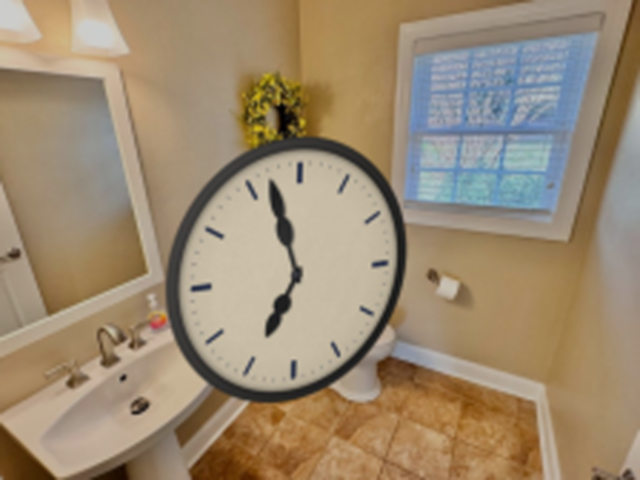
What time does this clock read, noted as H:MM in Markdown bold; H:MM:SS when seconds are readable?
**6:57**
